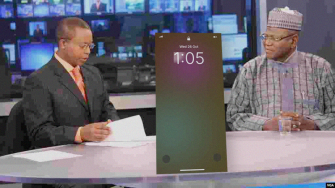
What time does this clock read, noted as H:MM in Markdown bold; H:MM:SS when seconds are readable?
**1:05**
